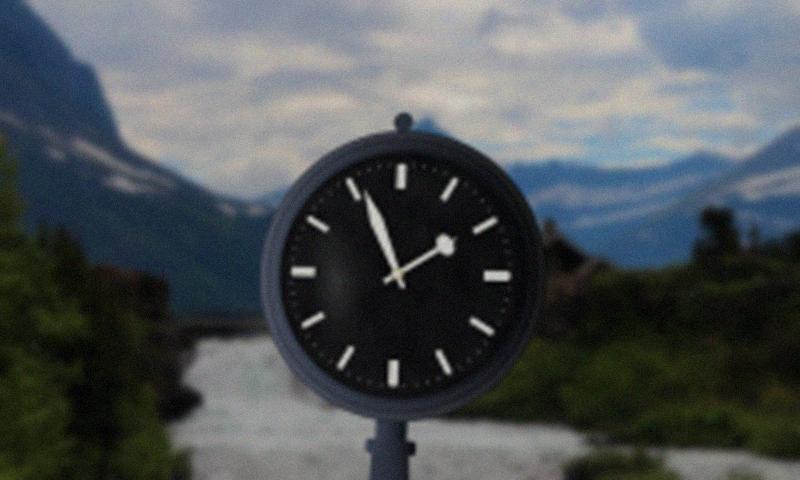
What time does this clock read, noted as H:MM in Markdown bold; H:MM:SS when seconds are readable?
**1:56**
